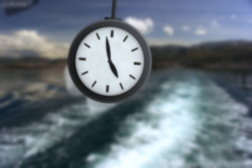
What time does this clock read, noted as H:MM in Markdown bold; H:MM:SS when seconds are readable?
**4:58**
